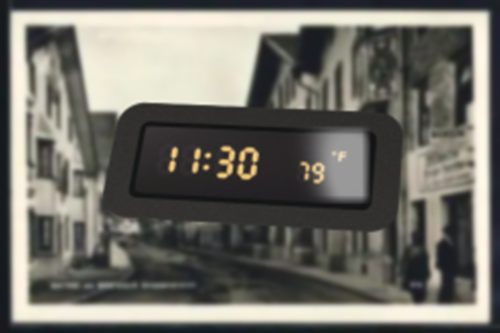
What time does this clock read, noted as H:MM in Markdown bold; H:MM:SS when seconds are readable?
**11:30**
